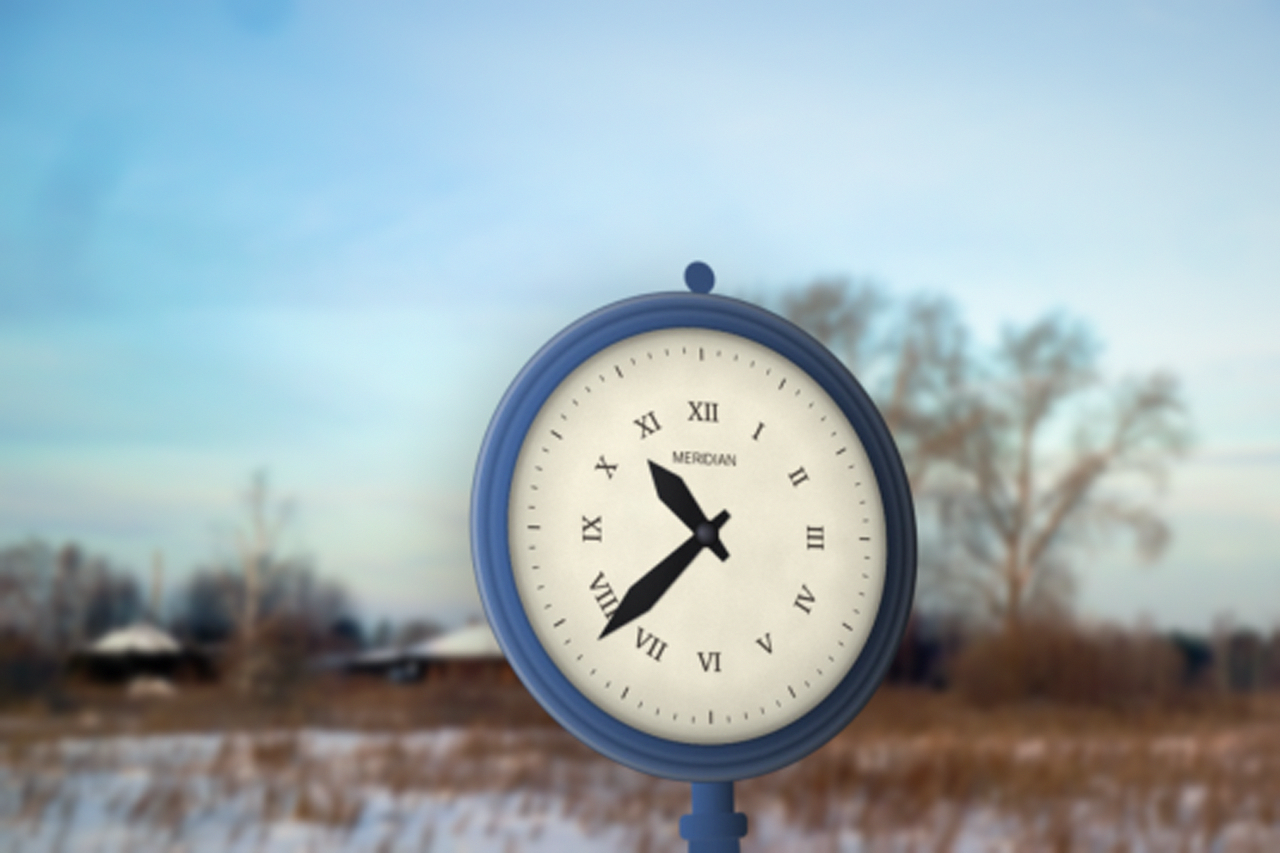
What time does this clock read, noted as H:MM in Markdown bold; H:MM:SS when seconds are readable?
**10:38**
